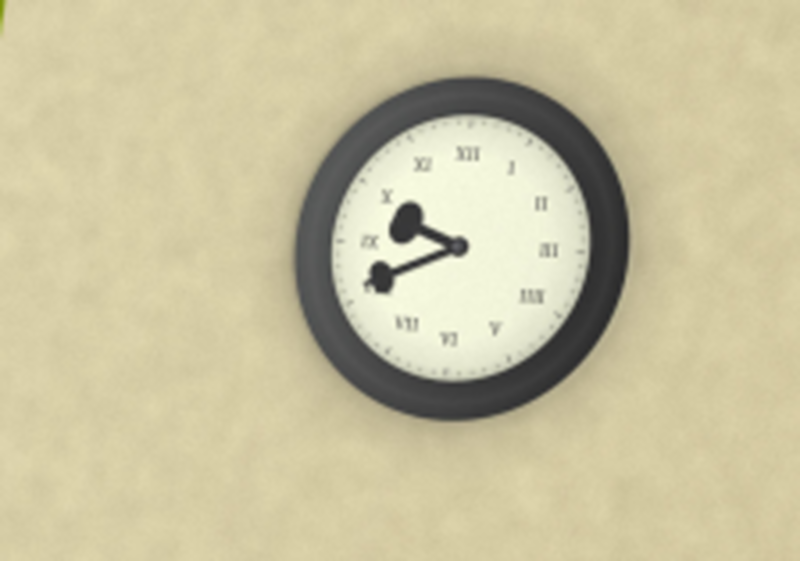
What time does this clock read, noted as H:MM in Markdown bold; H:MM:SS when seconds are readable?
**9:41**
